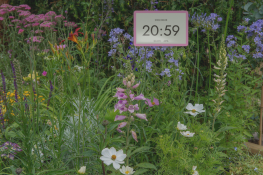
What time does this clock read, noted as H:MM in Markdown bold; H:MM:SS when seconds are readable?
**20:59**
